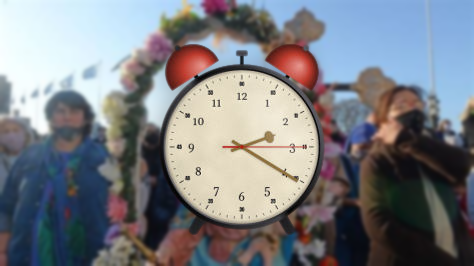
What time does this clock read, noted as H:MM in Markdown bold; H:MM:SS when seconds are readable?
**2:20:15**
